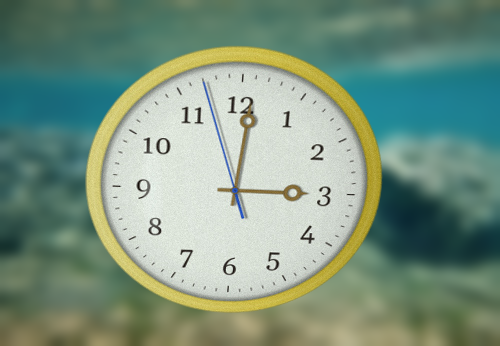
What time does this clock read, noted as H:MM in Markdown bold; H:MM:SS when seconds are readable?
**3:00:57**
